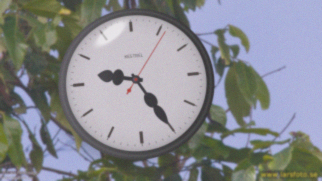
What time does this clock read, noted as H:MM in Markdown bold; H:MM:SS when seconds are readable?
**9:25:06**
